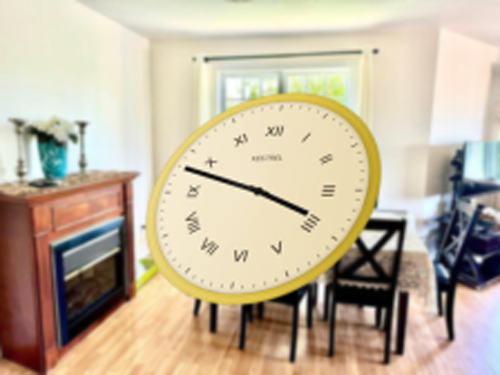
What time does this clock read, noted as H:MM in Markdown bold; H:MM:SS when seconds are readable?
**3:48**
